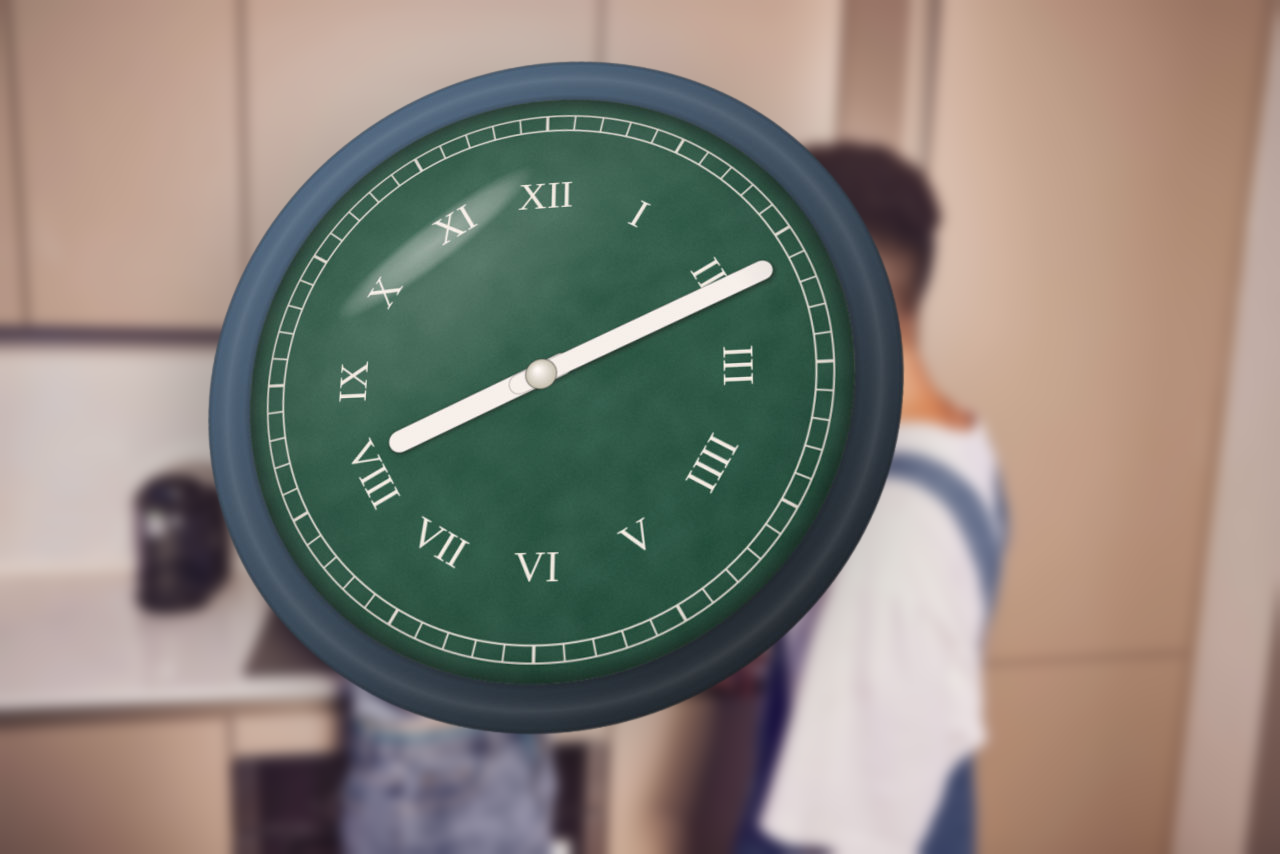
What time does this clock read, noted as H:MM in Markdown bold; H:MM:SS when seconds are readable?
**8:11**
